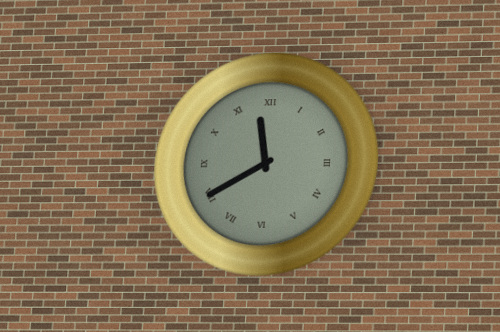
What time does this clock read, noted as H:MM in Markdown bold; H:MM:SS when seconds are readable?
**11:40**
